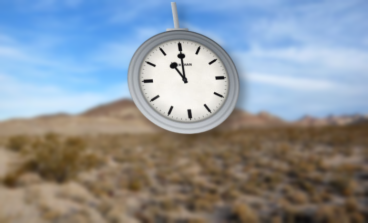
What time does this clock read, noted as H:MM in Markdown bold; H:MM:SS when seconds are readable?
**11:00**
